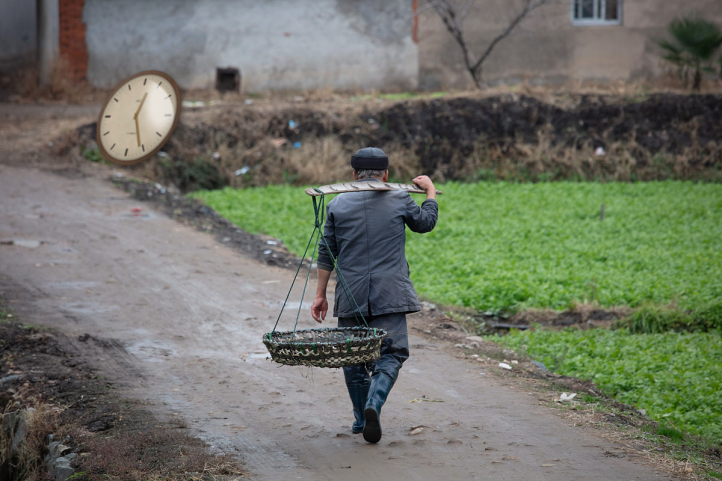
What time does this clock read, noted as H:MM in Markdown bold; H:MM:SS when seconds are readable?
**12:26**
